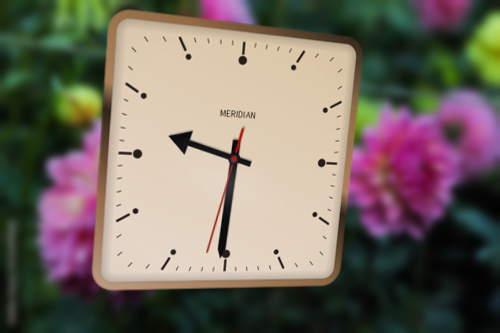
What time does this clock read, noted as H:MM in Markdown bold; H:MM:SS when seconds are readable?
**9:30:32**
